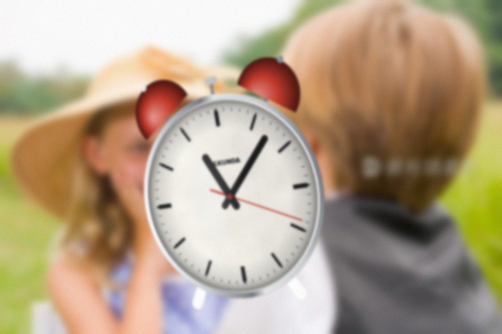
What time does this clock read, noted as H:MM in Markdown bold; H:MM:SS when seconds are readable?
**11:07:19**
